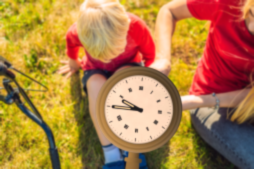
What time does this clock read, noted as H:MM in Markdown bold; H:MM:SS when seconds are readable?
**9:45**
